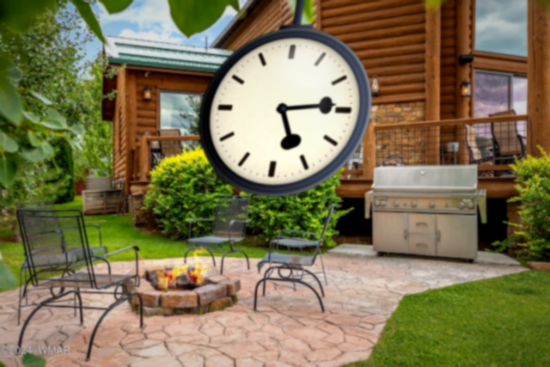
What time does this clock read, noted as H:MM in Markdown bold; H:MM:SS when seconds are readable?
**5:14**
